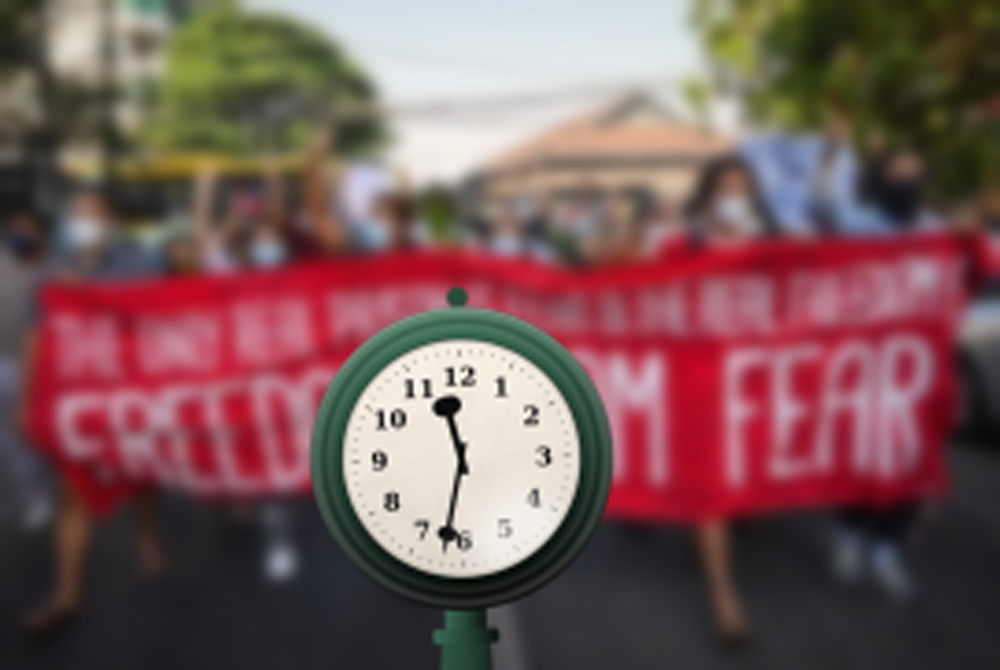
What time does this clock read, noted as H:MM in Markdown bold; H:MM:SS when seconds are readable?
**11:32**
